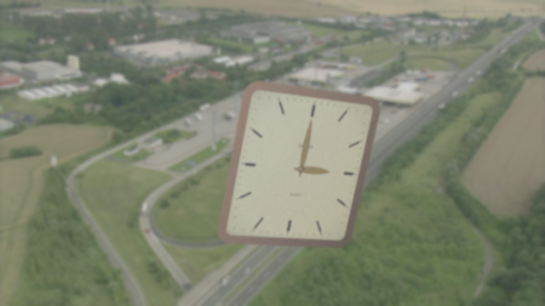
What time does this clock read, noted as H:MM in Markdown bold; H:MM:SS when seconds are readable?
**3:00**
